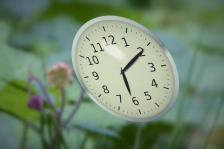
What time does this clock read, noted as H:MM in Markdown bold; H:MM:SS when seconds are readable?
**6:10**
